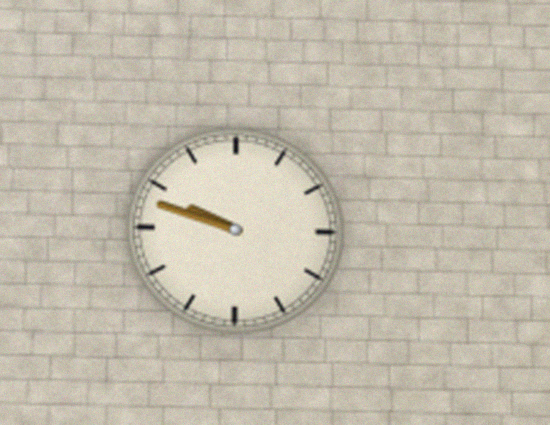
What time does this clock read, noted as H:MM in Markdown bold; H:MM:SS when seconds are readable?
**9:48**
